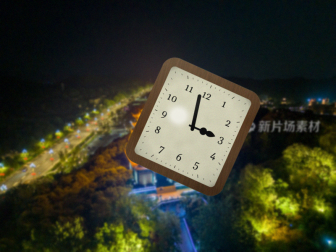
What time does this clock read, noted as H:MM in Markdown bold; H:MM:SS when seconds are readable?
**2:58**
